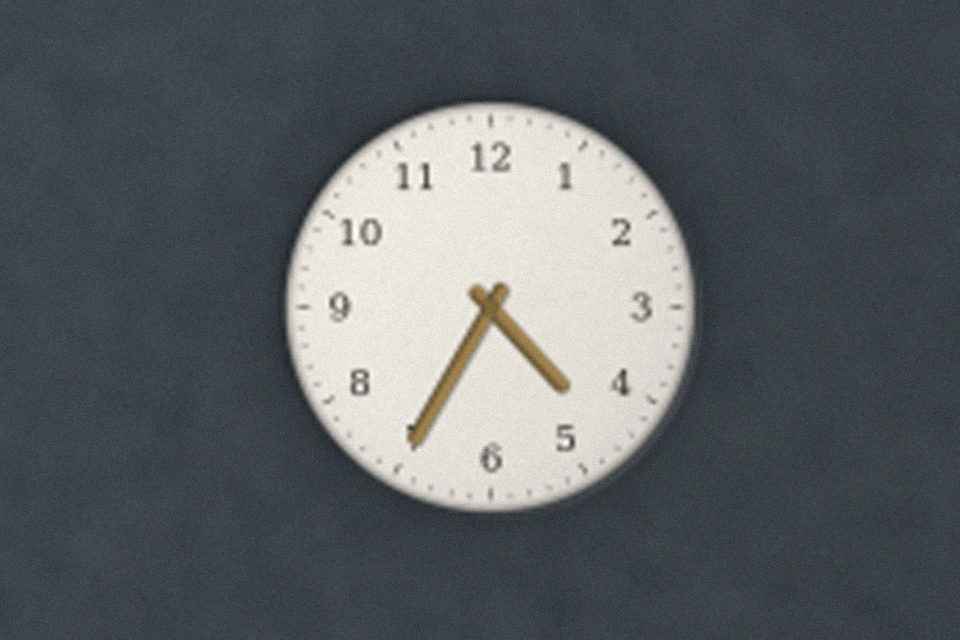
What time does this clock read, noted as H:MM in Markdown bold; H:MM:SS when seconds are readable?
**4:35**
